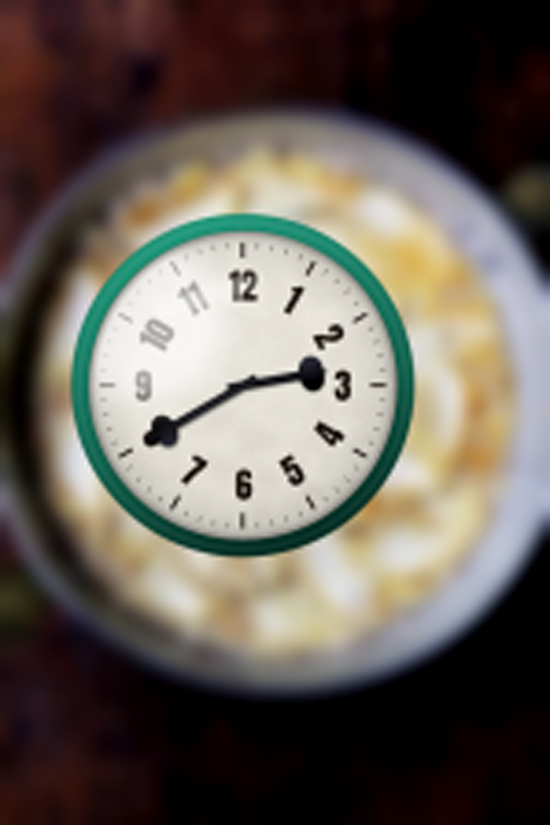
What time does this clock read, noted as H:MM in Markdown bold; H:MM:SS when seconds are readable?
**2:40**
